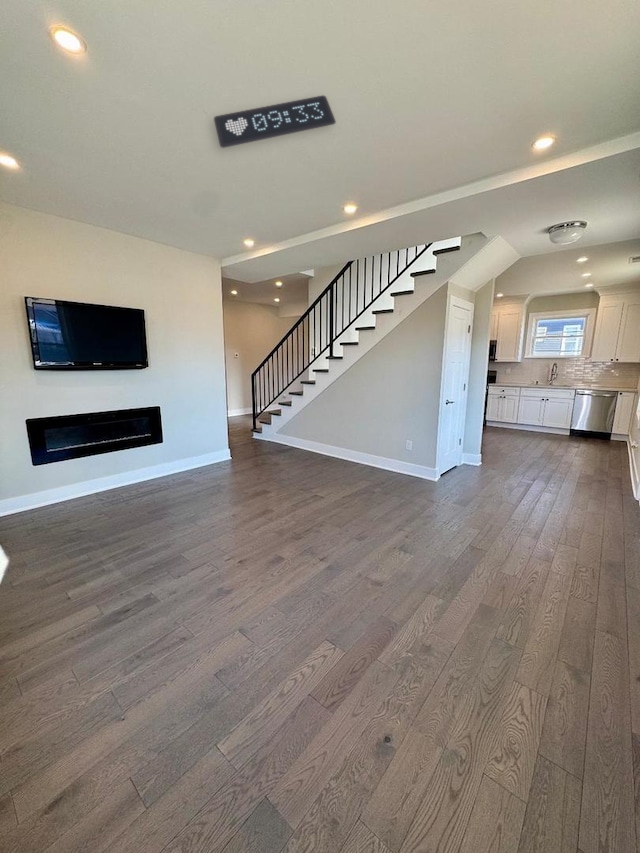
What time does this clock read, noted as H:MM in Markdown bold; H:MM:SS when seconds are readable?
**9:33**
